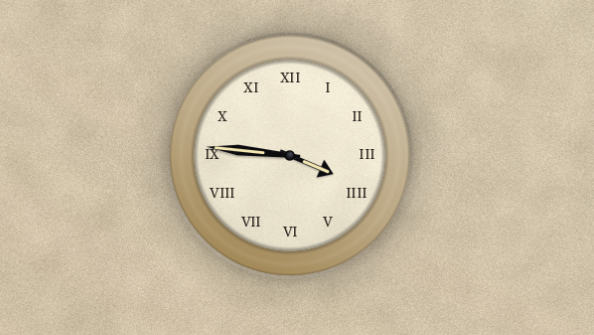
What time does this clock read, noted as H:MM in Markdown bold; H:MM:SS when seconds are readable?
**3:46**
